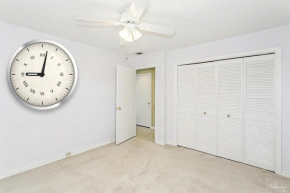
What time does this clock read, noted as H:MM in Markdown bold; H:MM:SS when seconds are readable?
**9:02**
